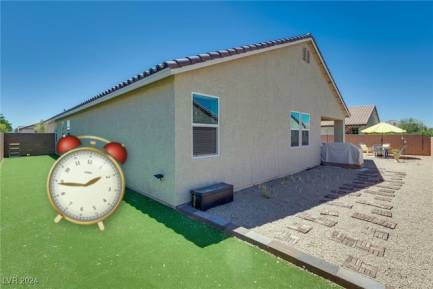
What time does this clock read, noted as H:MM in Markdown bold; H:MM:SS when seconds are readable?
**1:44**
